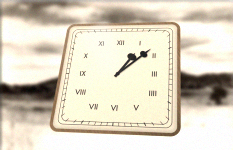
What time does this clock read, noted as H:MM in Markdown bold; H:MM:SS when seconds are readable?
**1:08**
